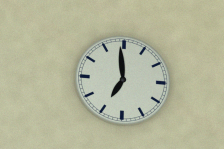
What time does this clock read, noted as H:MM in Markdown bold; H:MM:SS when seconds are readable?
**6:59**
